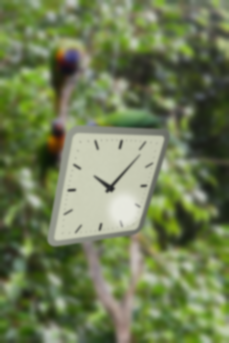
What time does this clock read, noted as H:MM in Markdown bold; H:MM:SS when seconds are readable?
**10:06**
